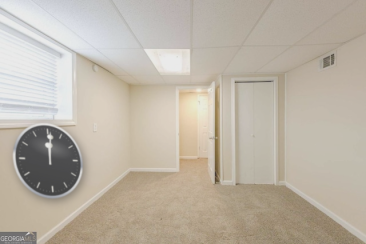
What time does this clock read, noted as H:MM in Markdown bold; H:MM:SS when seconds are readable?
**12:01**
